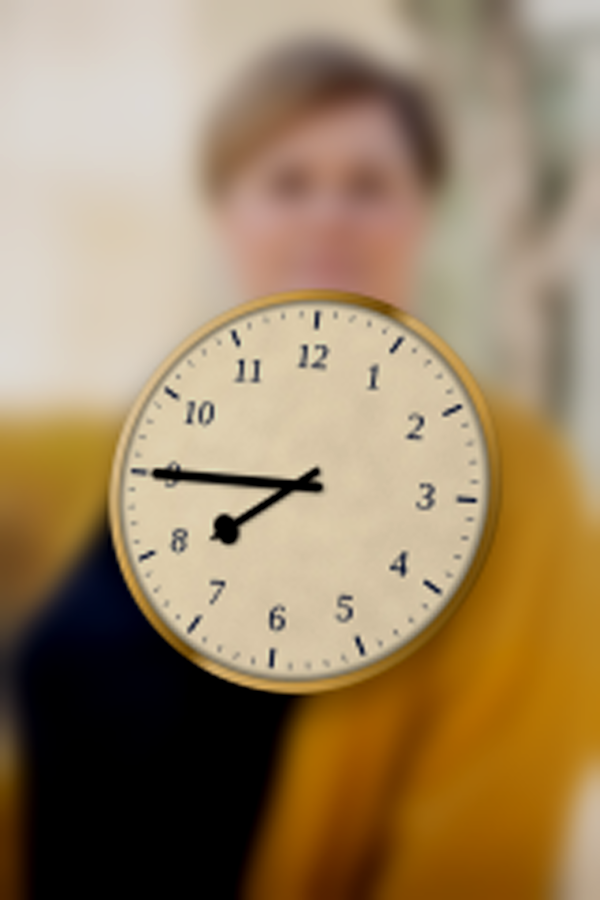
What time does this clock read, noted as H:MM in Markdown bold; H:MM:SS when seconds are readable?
**7:45**
